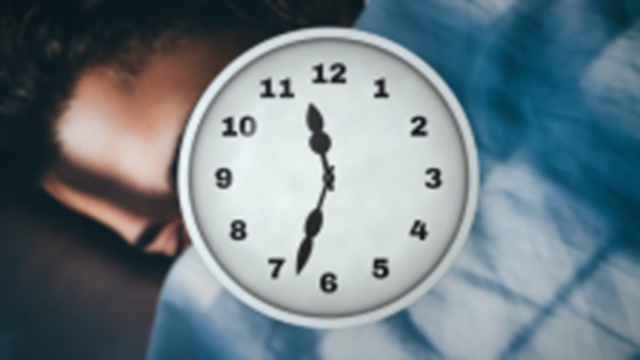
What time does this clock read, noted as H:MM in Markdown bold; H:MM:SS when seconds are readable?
**11:33**
